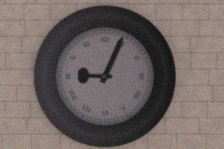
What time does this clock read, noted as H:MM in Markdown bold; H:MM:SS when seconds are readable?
**9:04**
